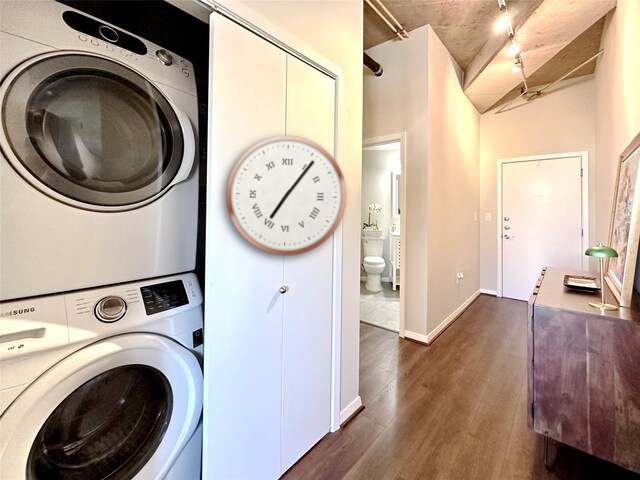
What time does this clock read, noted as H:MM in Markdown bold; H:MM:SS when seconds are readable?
**7:06**
